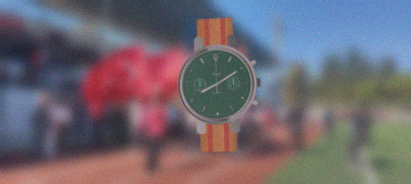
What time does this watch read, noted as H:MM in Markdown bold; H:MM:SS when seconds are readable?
**8:10**
